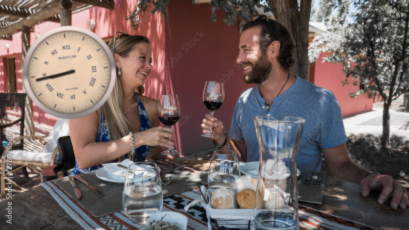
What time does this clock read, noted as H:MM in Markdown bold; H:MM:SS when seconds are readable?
**8:44**
